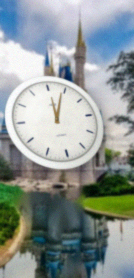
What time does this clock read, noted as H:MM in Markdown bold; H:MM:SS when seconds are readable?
**12:04**
